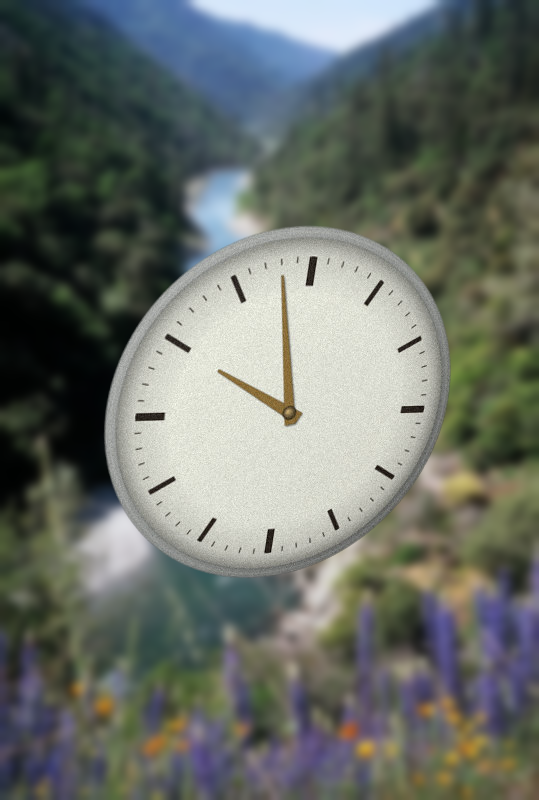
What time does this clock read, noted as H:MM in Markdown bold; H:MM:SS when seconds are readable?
**9:58**
